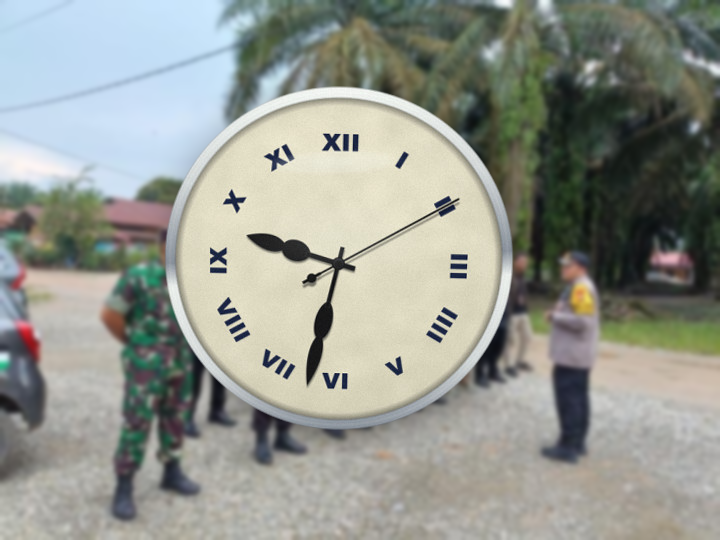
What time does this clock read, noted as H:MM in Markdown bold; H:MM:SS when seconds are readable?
**9:32:10**
